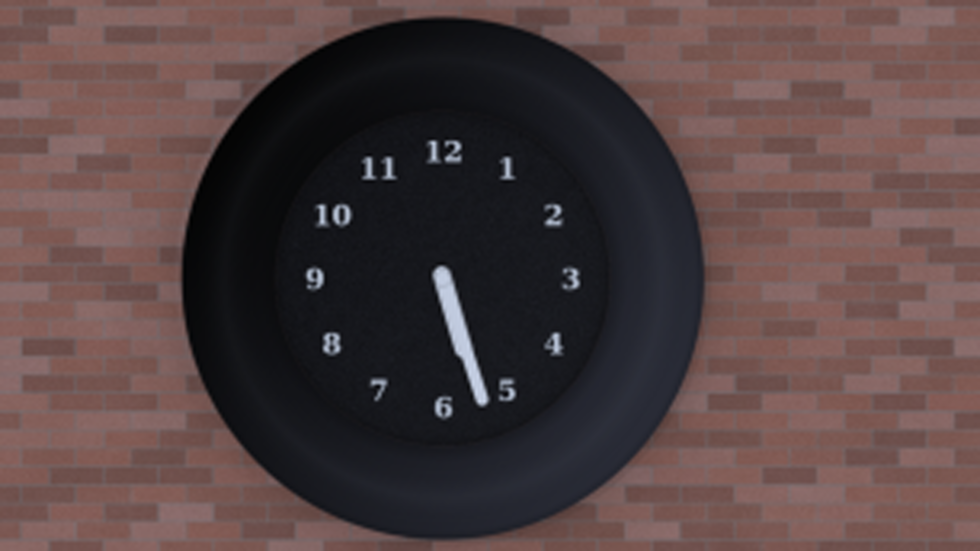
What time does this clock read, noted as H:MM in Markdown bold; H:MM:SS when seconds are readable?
**5:27**
